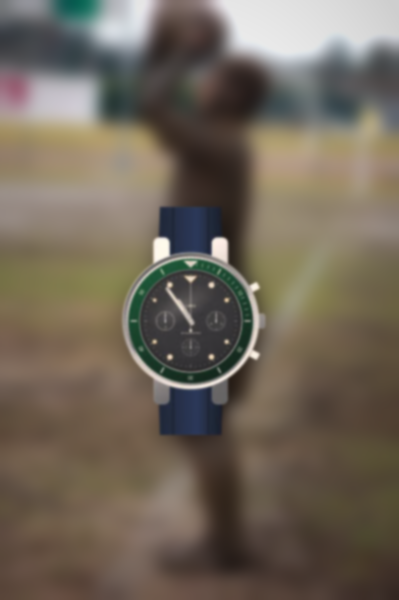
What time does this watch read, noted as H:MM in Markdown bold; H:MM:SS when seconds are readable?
**10:54**
